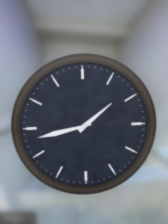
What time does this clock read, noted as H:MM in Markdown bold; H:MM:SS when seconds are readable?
**1:43**
